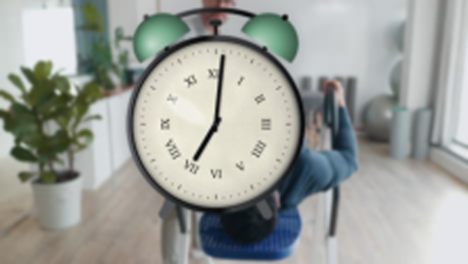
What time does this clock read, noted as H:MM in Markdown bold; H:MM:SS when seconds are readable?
**7:01**
